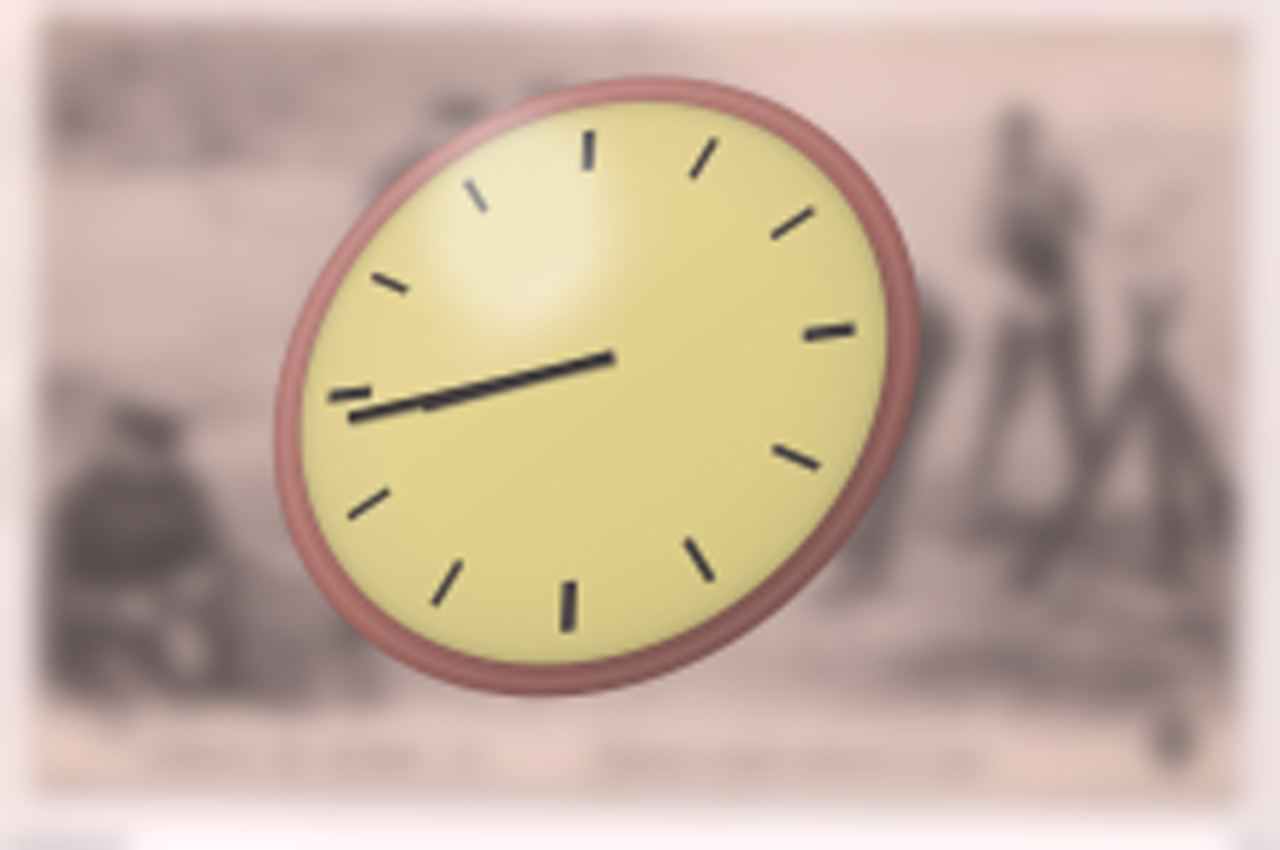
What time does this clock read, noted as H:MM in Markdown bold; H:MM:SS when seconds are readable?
**8:44**
